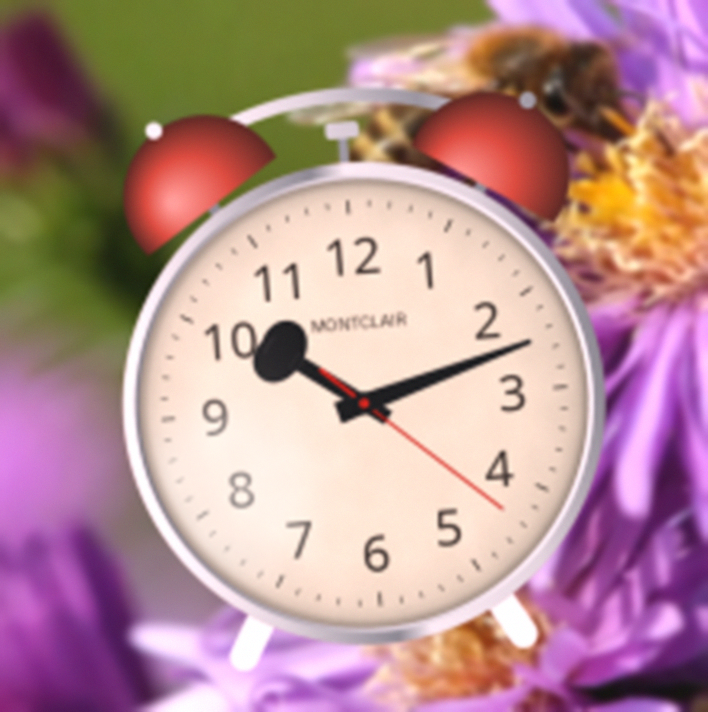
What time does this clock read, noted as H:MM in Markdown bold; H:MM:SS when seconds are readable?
**10:12:22**
